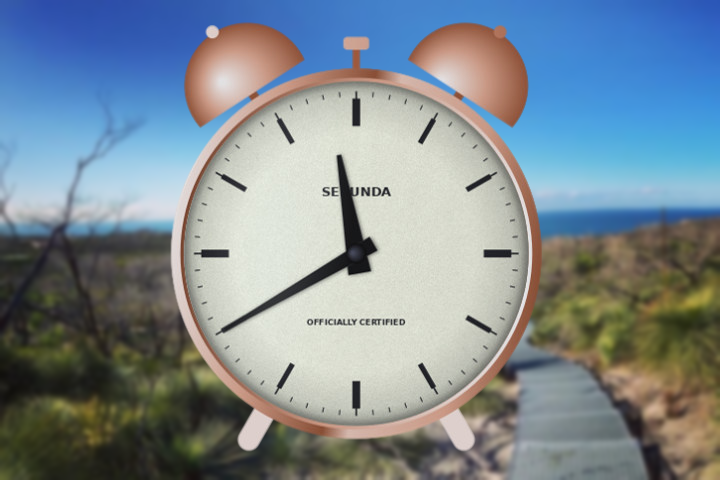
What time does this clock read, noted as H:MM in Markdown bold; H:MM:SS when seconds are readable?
**11:40**
